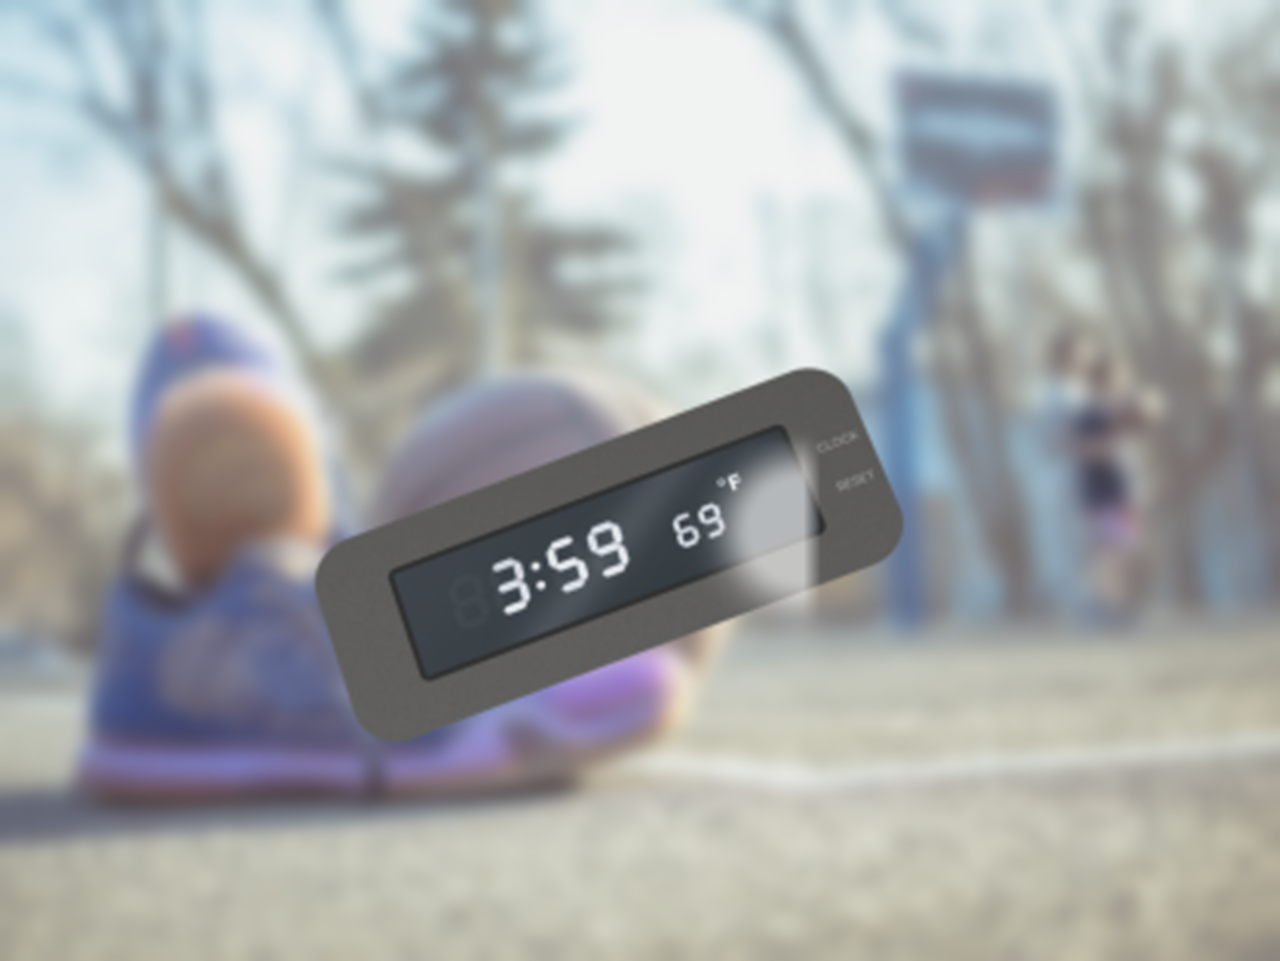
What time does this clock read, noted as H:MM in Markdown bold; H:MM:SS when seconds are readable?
**3:59**
